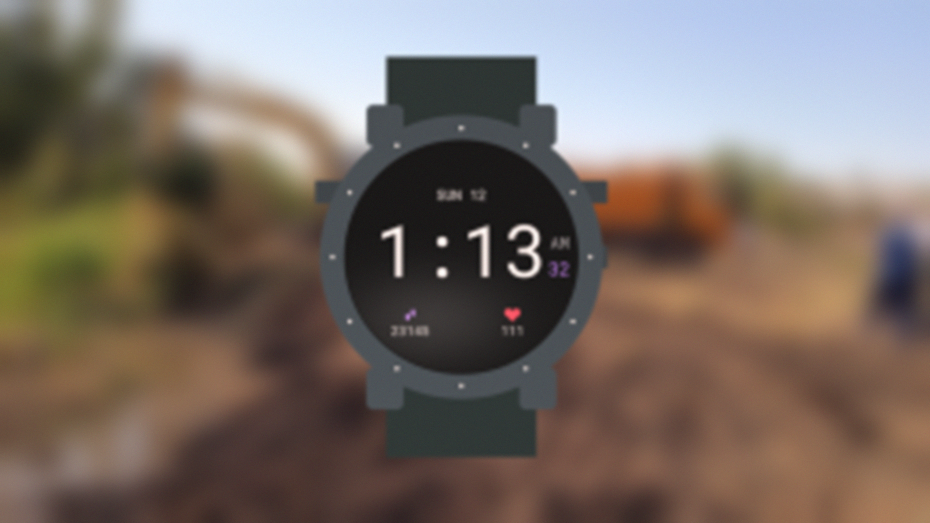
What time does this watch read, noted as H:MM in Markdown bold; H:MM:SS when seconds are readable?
**1:13**
